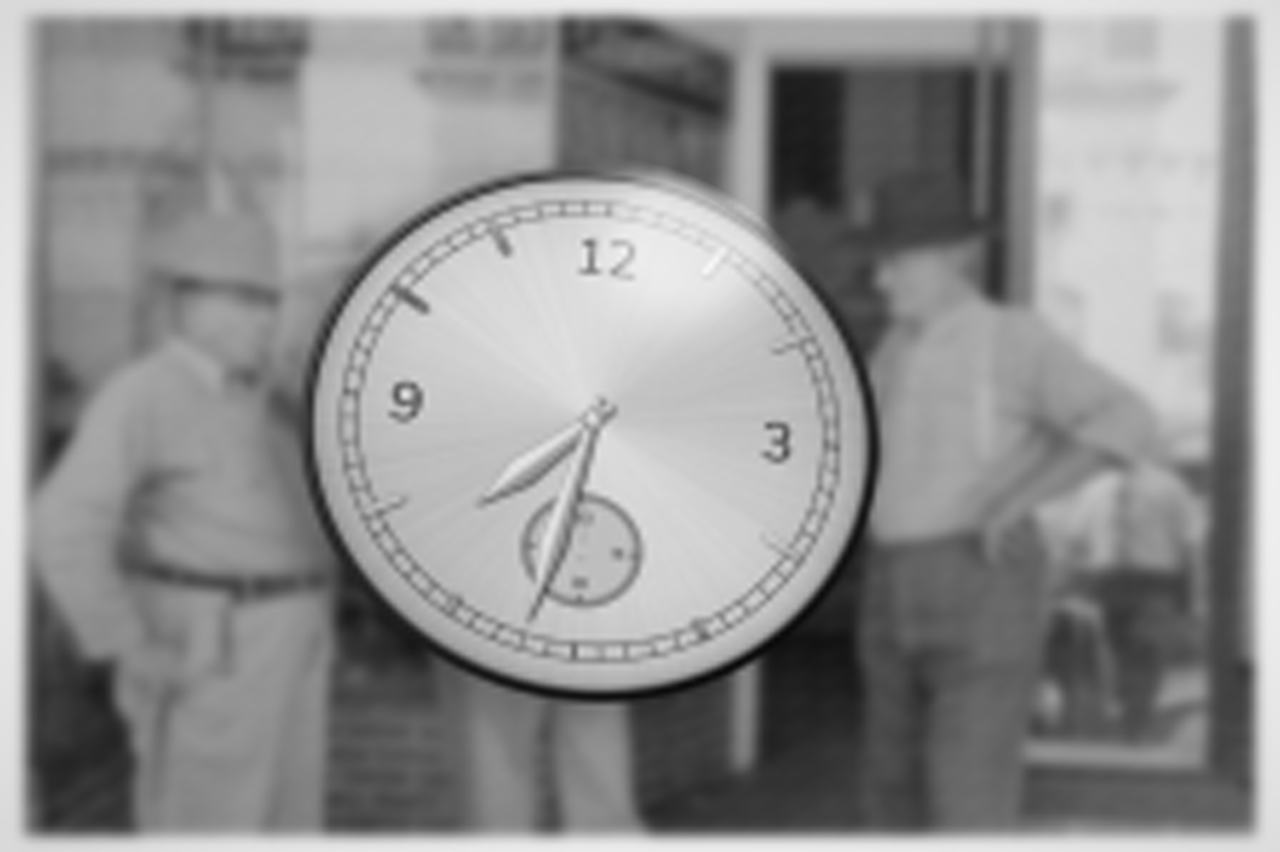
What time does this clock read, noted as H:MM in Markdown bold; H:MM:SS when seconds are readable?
**7:32**
